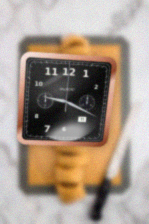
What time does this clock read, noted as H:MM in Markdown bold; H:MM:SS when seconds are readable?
**9:19**
